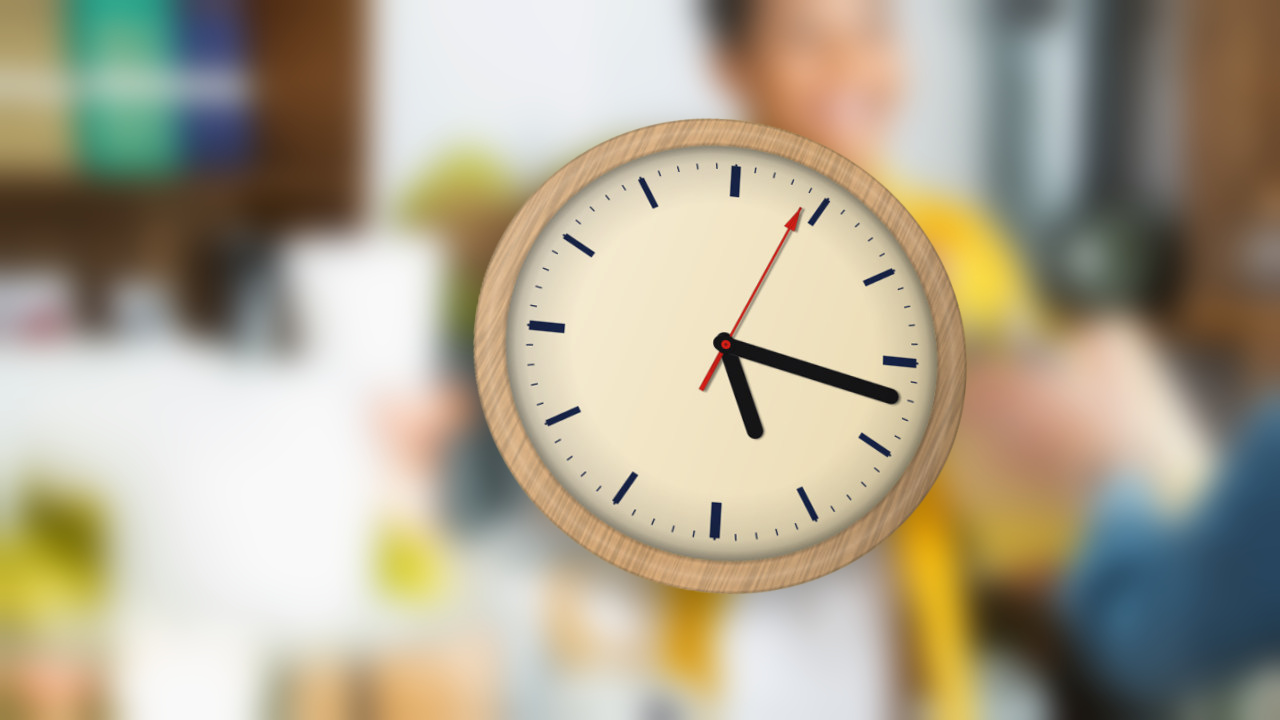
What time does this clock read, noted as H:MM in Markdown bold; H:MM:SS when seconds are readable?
**5:17:04**
